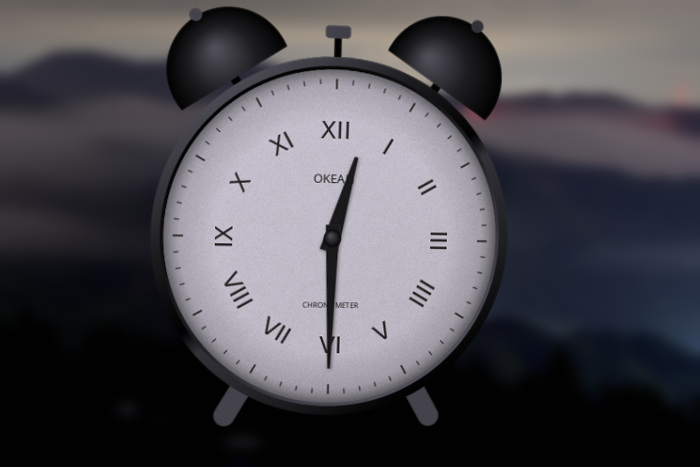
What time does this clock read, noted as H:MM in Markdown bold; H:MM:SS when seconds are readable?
**12:30**
